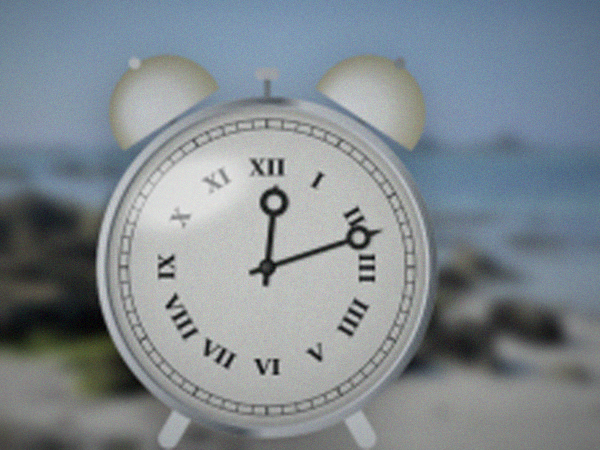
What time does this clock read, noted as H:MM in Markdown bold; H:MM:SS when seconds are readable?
**12:12**
